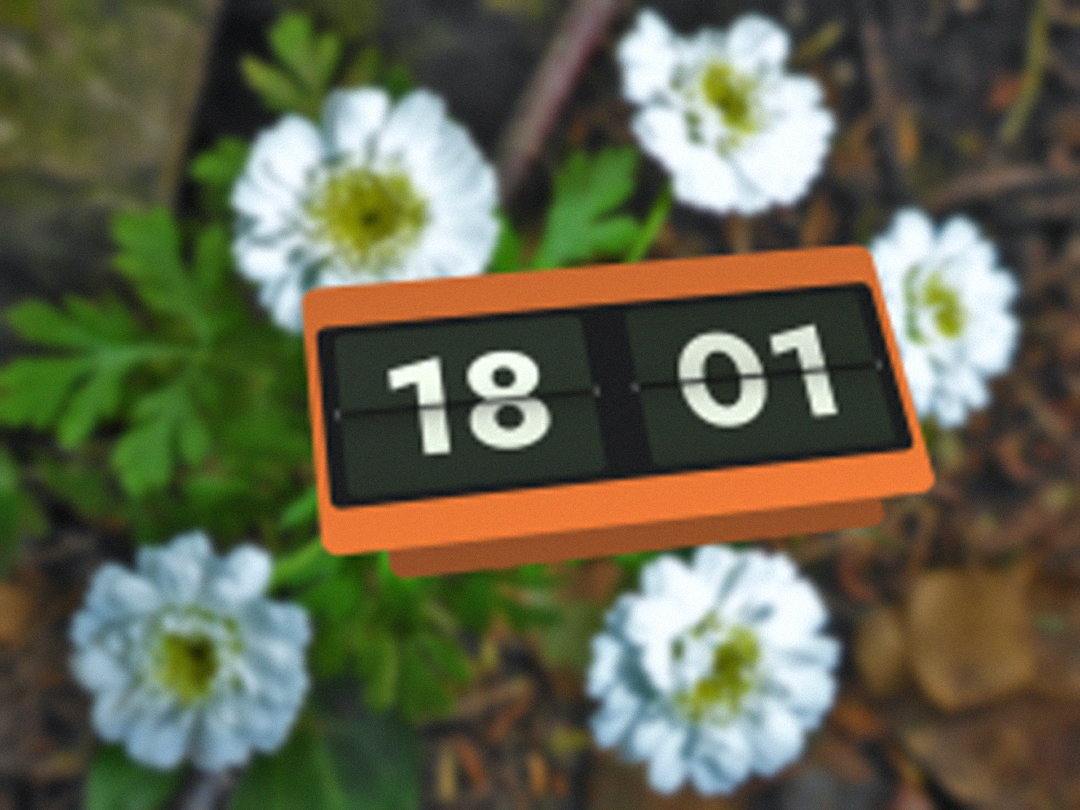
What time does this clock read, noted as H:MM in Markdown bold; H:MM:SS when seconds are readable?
**18:01**
